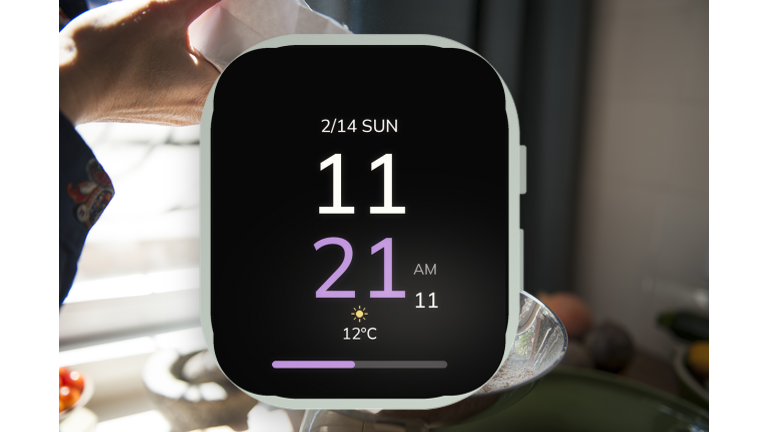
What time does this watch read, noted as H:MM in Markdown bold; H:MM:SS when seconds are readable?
**11:21:11**
